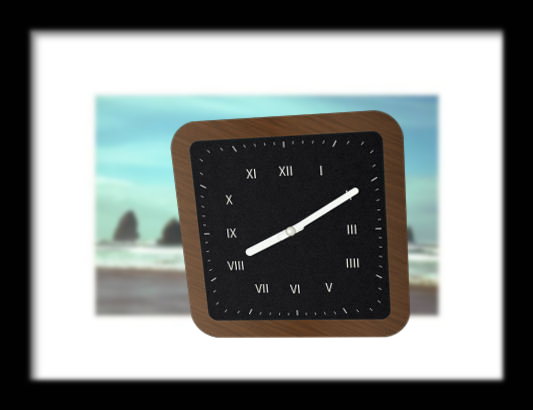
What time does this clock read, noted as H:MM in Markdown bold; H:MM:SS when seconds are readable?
**8:10**
